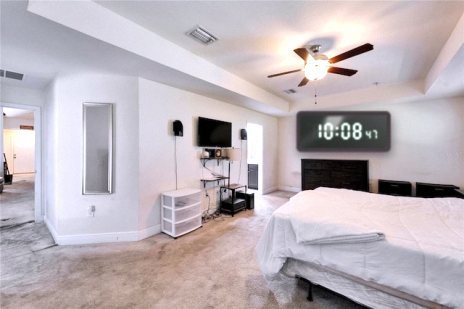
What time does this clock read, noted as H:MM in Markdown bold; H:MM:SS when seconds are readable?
**10:08:47**
